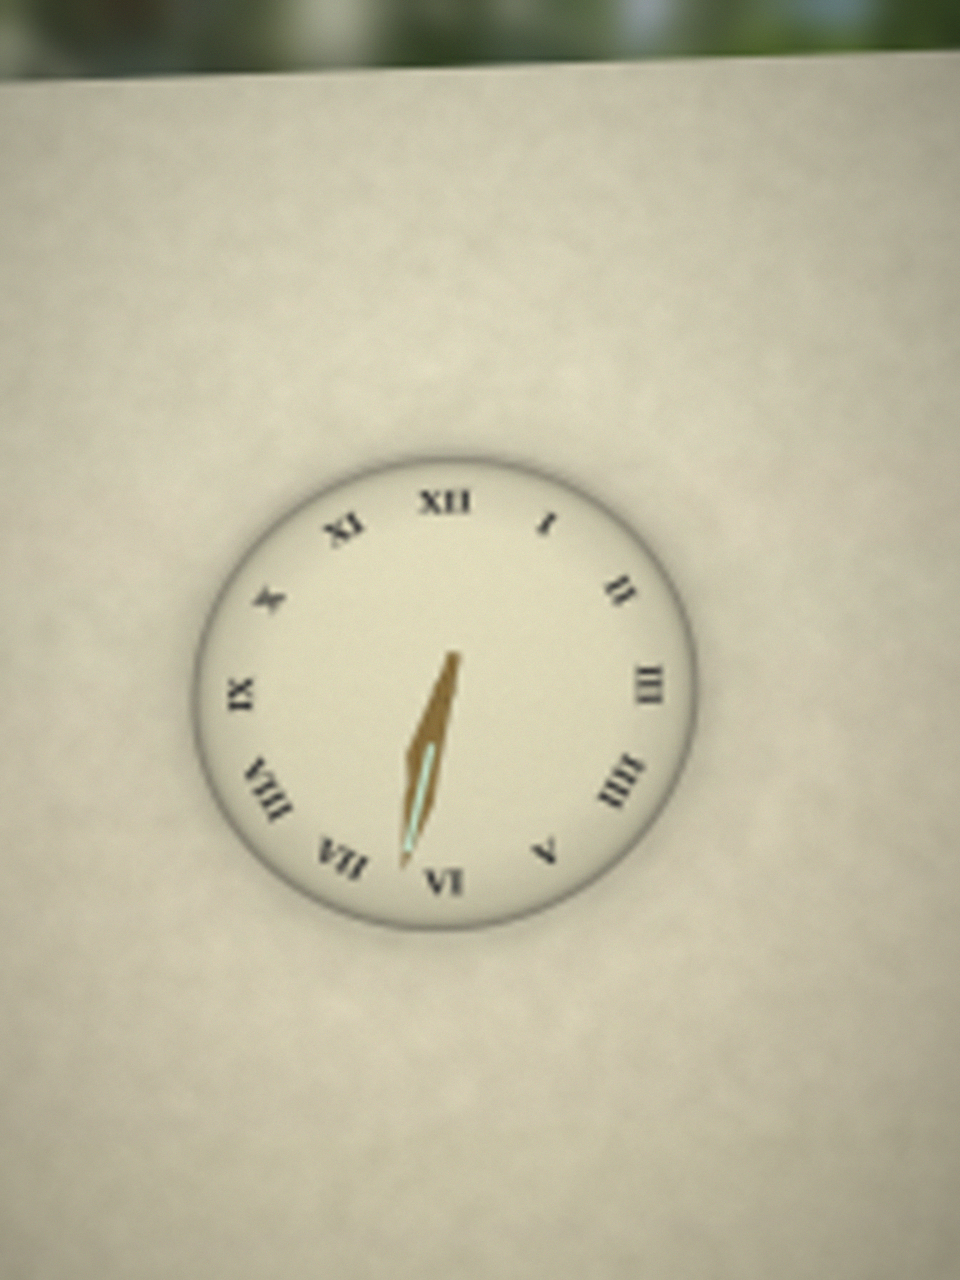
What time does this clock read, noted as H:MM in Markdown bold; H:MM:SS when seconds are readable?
**6:32**
